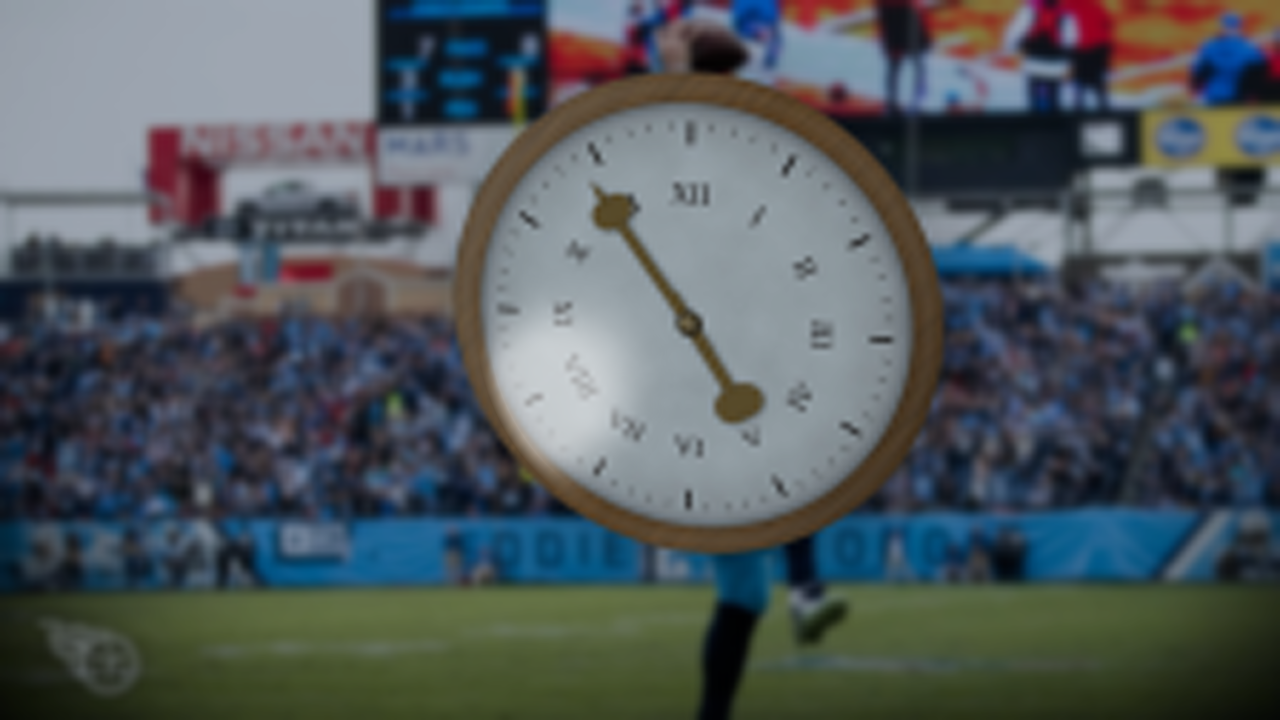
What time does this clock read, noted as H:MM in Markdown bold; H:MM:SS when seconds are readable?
**4:54**
